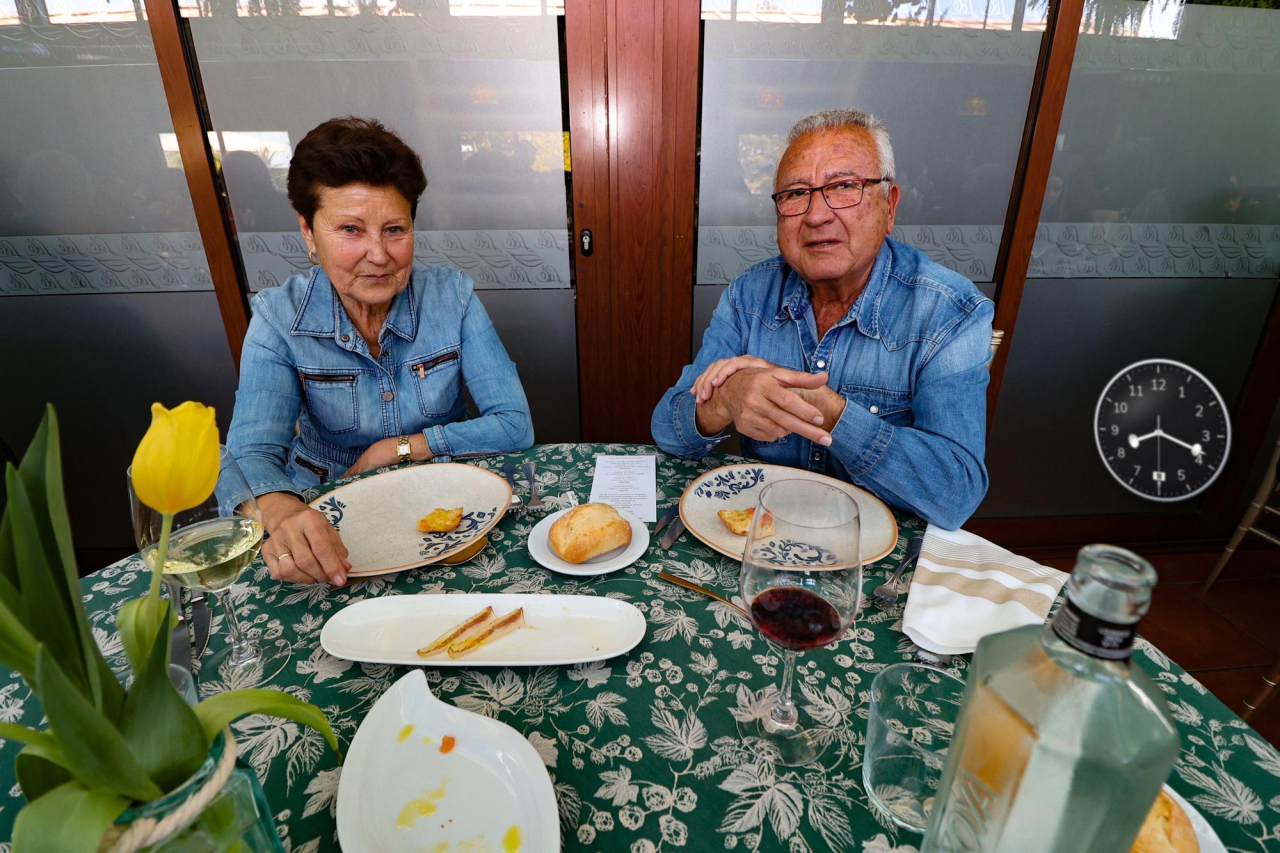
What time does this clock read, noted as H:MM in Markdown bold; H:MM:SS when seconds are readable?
**8:18:30**
